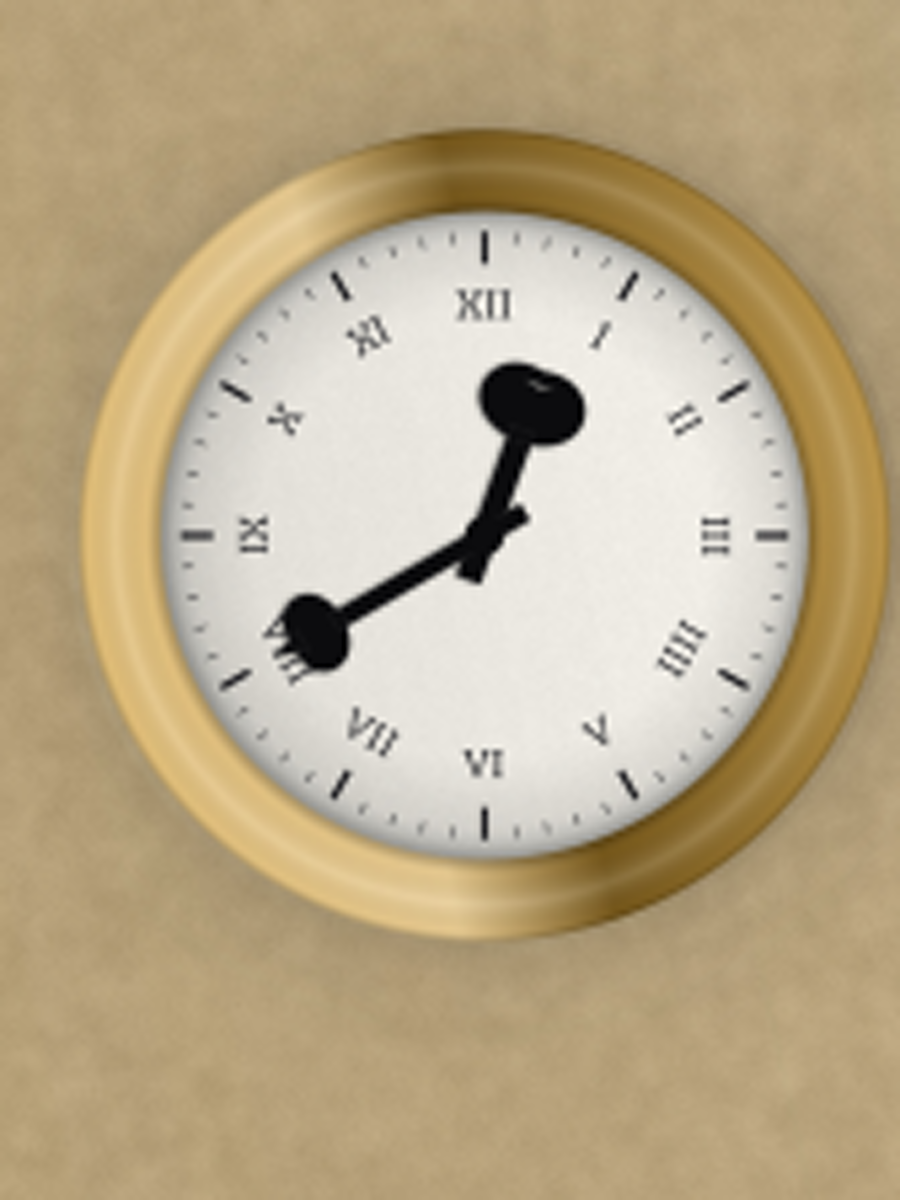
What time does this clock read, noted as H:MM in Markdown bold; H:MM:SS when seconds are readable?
**12:40**
